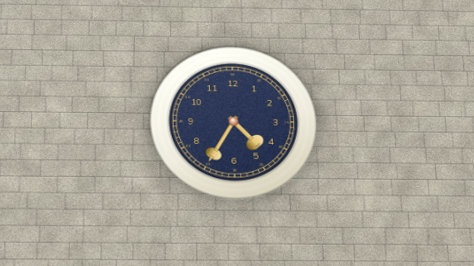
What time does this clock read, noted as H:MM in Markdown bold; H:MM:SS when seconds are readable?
**4:35**
